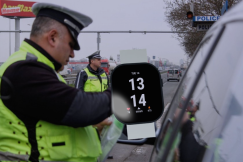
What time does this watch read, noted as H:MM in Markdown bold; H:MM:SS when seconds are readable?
**13:14**
